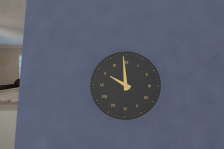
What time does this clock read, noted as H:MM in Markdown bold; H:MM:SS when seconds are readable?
**9:59**
